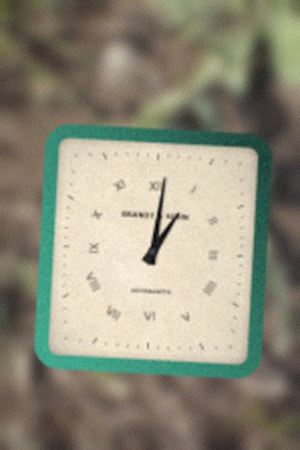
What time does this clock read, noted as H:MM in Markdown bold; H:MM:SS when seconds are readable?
**1:01**
